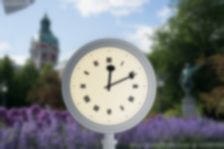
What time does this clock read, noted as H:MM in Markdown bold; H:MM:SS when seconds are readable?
**12:11**
